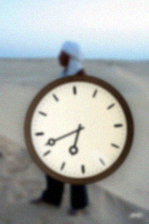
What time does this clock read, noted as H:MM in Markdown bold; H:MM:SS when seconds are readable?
**6:42**
